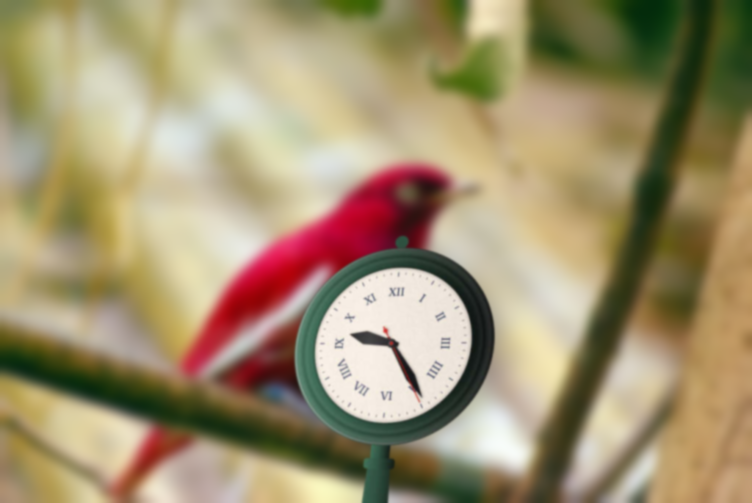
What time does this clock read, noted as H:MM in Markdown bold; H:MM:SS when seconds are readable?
**9:24:25**
